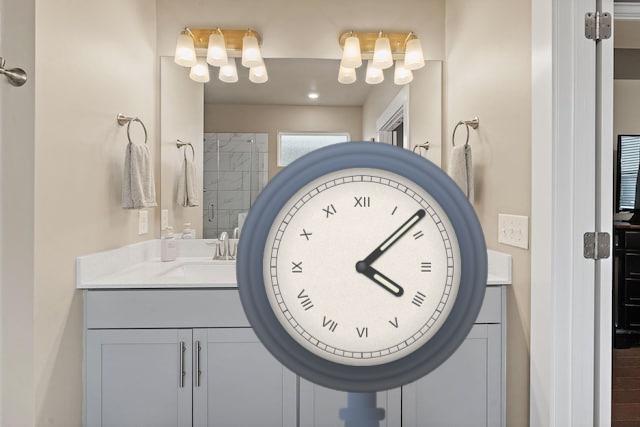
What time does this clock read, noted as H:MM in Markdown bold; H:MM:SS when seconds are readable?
**4:08**
